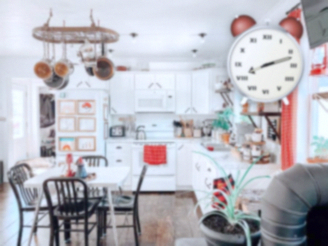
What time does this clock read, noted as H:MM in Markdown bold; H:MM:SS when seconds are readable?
**8:12**
